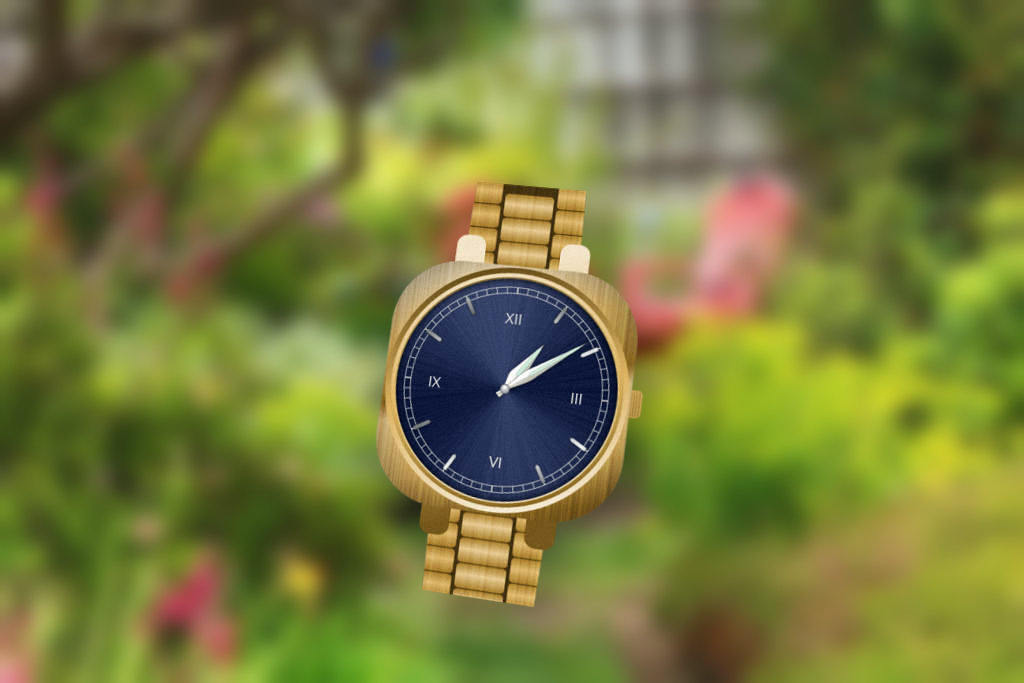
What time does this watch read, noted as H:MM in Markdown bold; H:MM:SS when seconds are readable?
**1:09**
